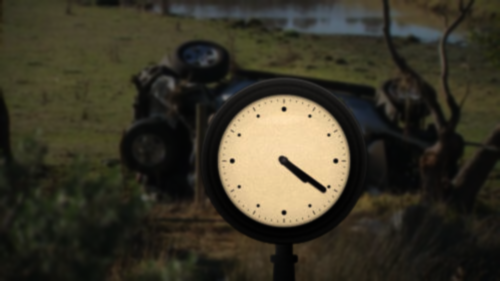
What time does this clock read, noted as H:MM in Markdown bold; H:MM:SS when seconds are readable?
**4:21**
